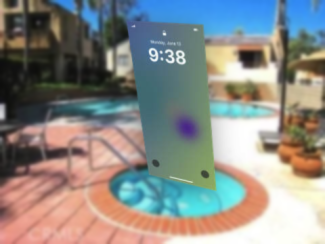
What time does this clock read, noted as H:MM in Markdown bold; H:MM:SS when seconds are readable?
**9:38**
